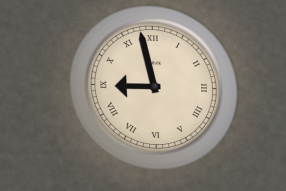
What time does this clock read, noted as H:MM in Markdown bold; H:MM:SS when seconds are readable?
**8:58**
